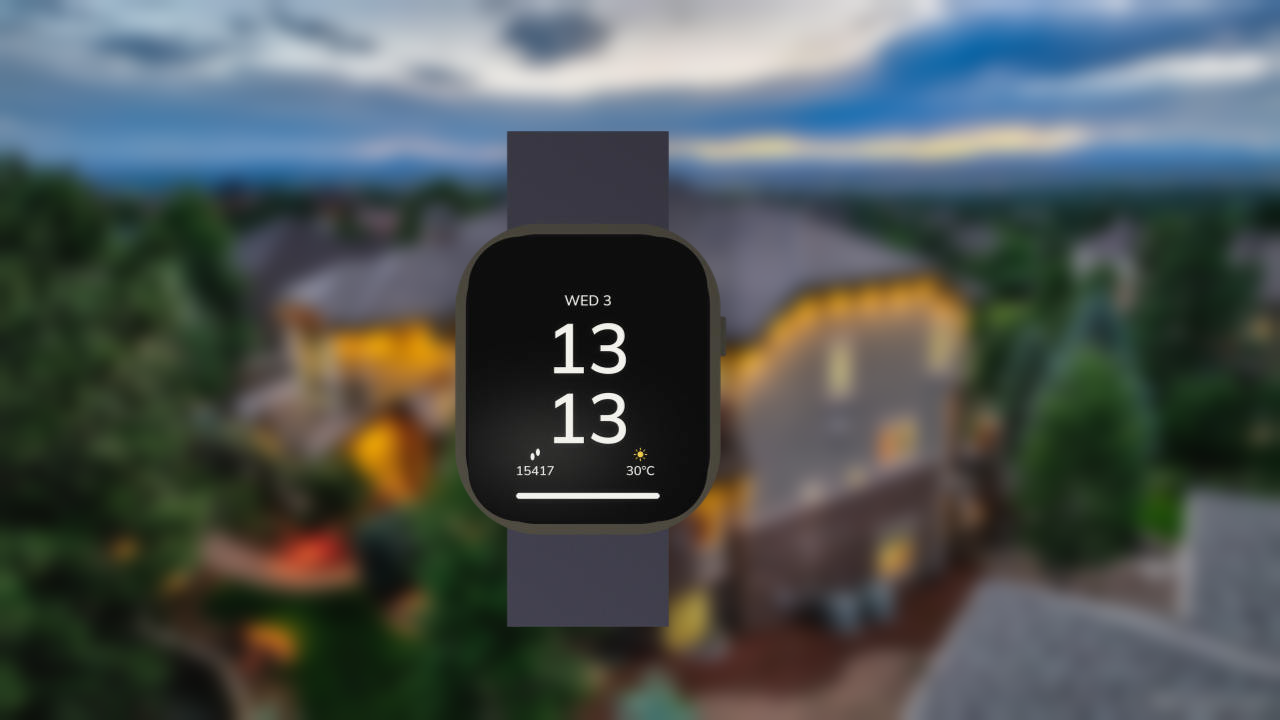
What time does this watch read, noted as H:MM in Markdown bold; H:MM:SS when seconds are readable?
**13:13**
